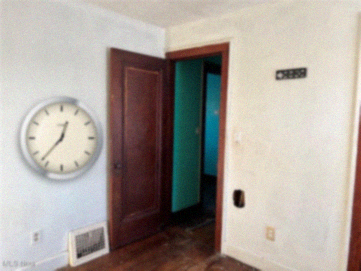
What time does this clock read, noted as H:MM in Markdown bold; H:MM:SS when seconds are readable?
**12:37**
